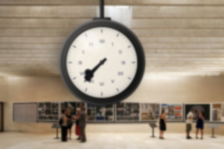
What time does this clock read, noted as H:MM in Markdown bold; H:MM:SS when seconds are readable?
**7:37**
